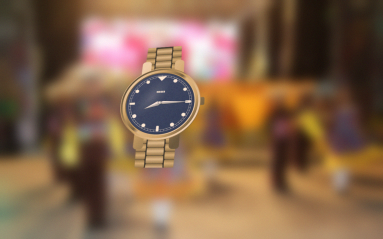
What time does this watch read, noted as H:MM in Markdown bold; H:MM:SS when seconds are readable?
**8:15**
